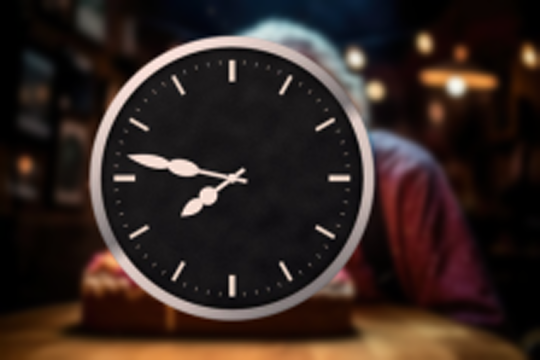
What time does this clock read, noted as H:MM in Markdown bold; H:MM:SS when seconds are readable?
**7:47**
